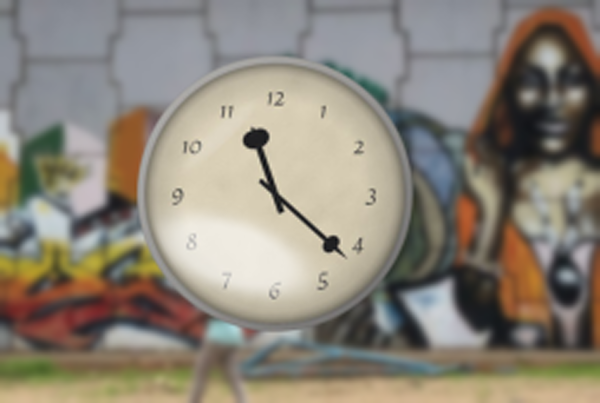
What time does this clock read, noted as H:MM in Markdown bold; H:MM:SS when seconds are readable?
**11:22**
